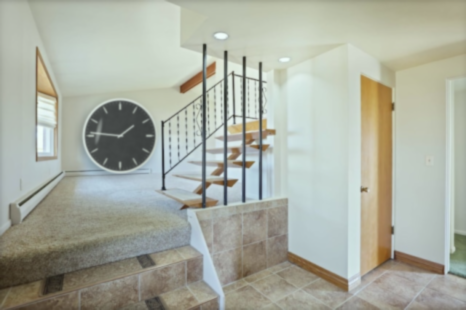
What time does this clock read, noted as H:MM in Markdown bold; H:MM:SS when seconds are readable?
**1:46**
